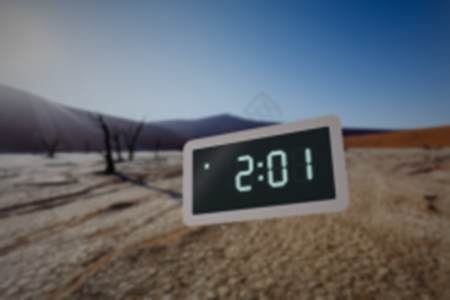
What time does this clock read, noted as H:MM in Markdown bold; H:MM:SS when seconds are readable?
**2:01**
